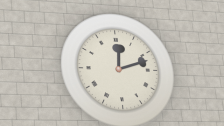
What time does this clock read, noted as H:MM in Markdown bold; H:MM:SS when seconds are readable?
**12:12**
